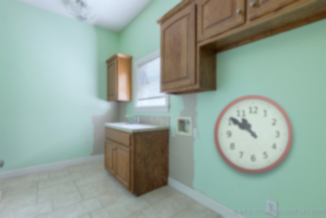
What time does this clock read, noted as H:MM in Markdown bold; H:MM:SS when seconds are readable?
**10:51**
